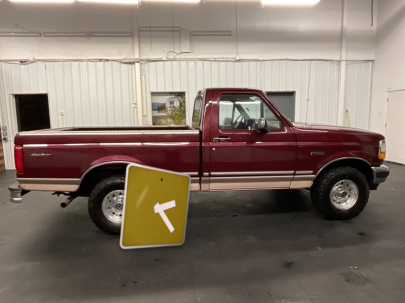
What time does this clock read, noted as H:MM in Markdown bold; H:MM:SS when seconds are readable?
**2:23**
